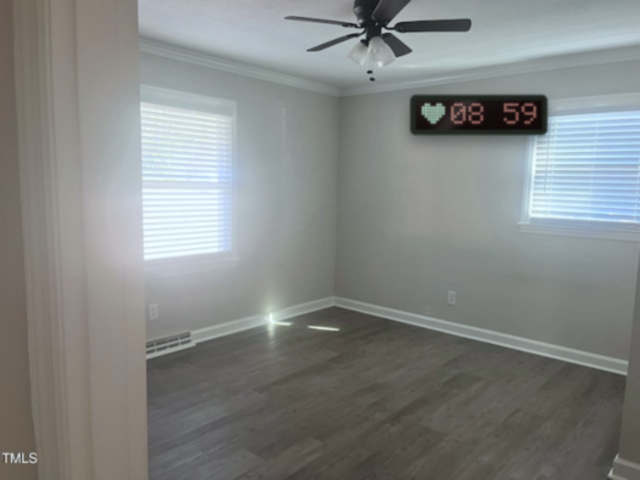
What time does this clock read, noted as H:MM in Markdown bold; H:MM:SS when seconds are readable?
**8:59**
